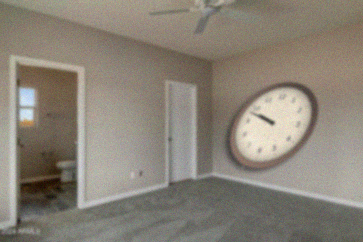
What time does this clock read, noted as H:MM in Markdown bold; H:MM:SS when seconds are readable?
**9:48**
